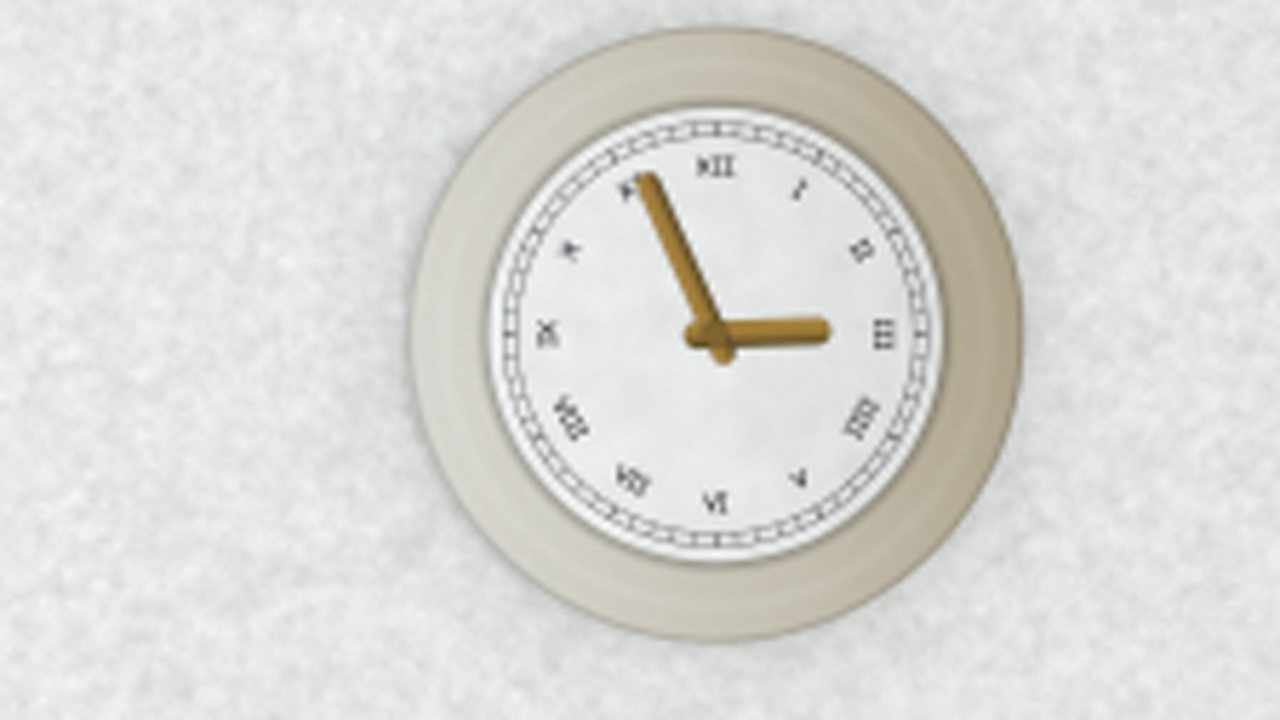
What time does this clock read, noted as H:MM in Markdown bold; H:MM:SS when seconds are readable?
**2:56**
